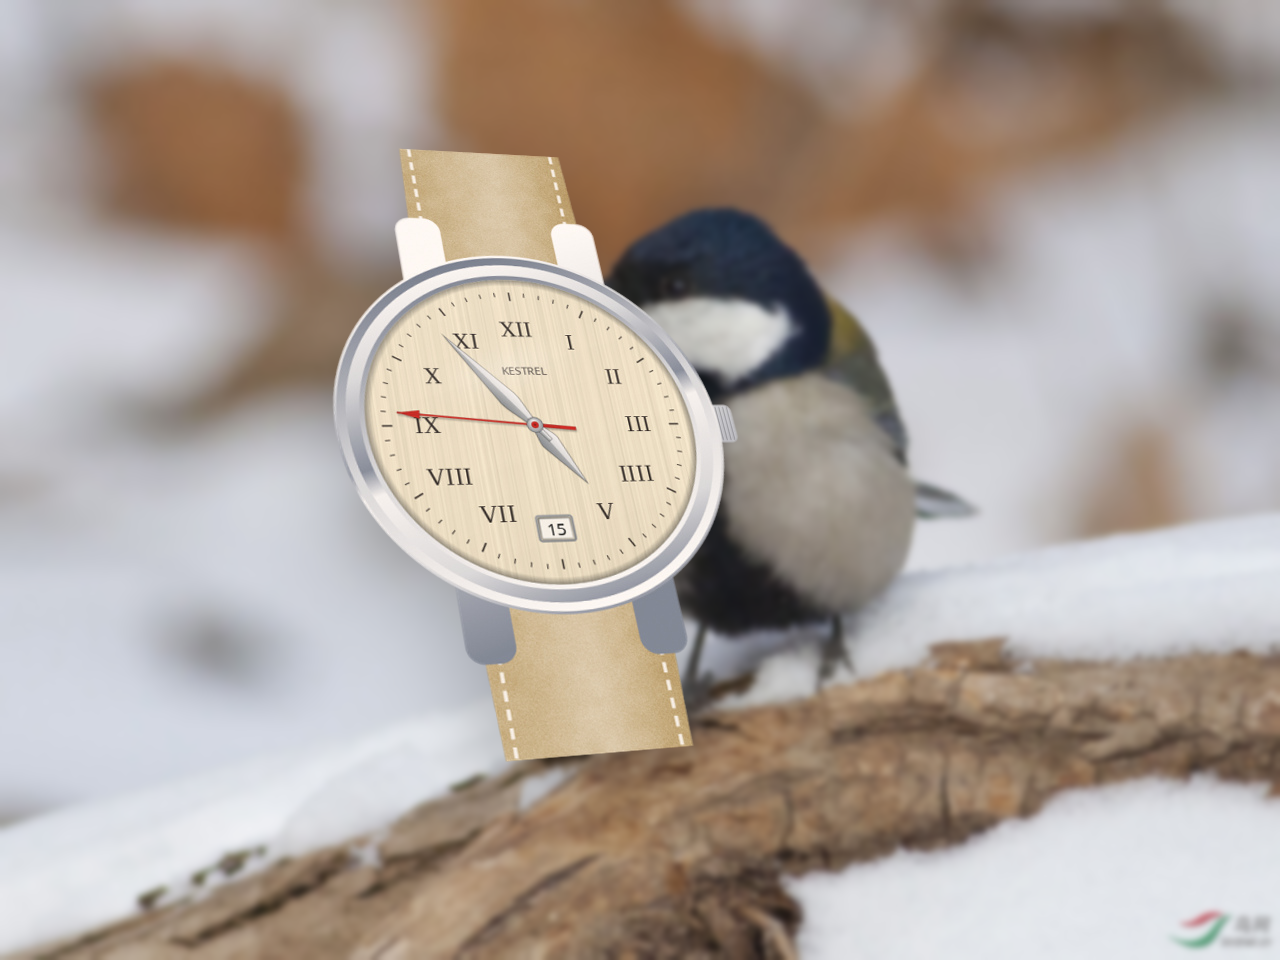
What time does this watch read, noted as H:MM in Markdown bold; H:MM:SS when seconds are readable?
**4:53:46**
